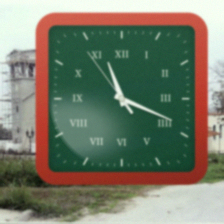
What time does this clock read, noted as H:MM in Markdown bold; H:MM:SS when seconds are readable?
**11:18:54**
